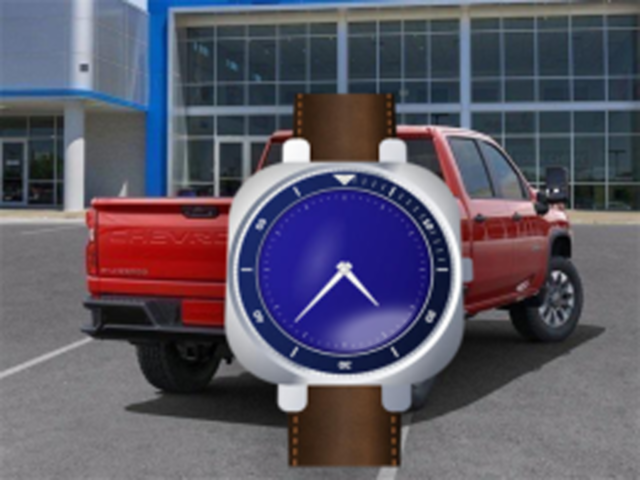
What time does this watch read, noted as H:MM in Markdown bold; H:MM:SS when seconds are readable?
**4:37**
